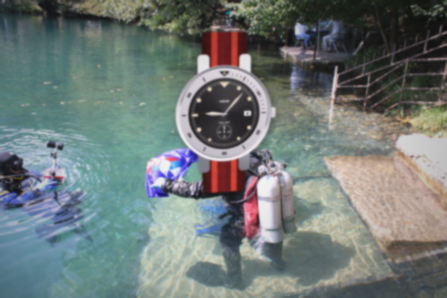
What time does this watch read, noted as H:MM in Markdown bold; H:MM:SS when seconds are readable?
**9:07**
